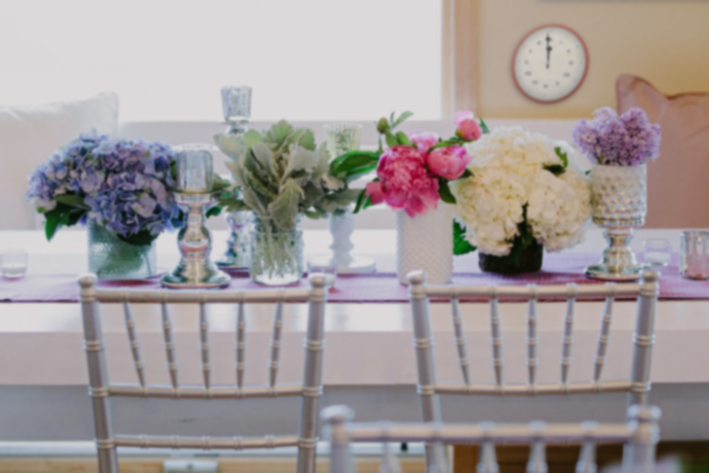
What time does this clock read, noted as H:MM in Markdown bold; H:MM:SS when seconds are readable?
**11:59**
